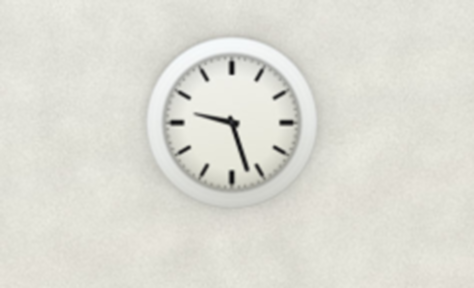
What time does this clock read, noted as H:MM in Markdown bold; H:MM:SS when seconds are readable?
**9:27**
